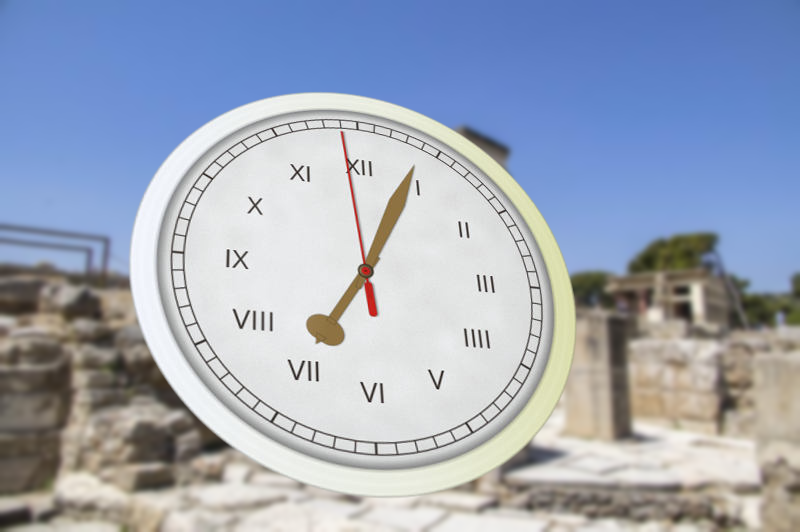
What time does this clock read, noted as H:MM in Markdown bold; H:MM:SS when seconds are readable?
**7:03:59**
